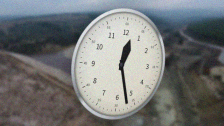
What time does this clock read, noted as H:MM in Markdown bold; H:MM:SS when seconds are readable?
**12:27**
